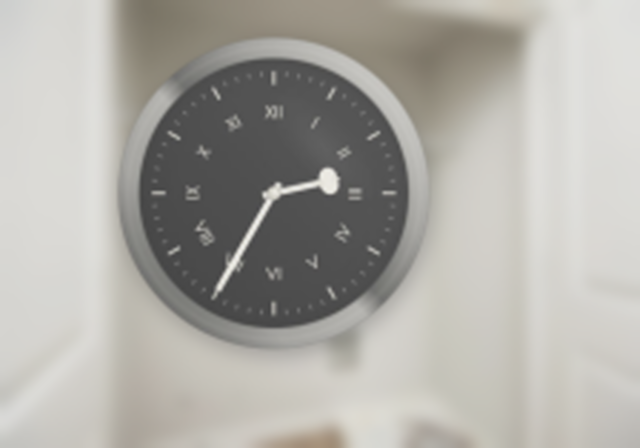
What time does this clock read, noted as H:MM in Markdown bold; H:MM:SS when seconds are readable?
**2:35**
